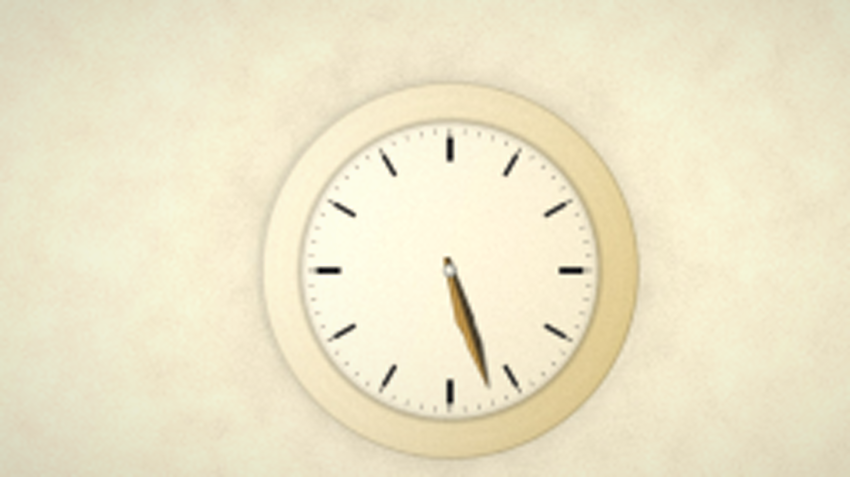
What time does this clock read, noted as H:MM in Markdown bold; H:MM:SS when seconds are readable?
**5:27**
